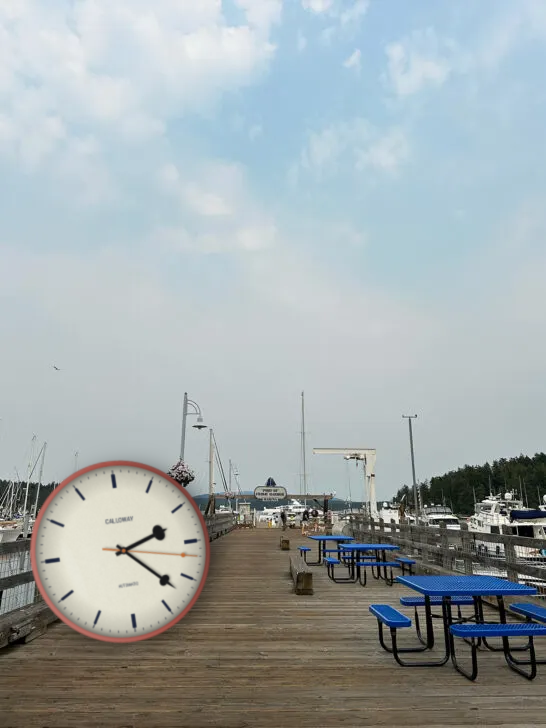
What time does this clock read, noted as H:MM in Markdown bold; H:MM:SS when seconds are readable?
**2:22:17**
